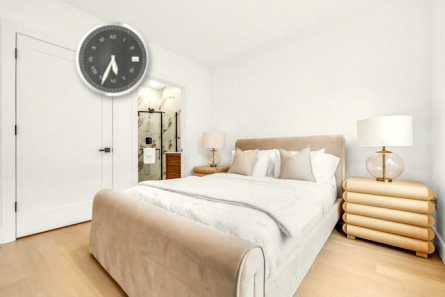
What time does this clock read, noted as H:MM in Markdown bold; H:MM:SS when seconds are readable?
**5:34**
